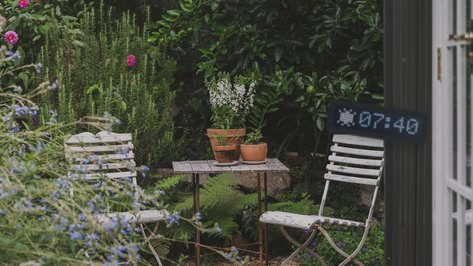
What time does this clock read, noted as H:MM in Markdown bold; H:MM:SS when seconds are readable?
**7:40**
